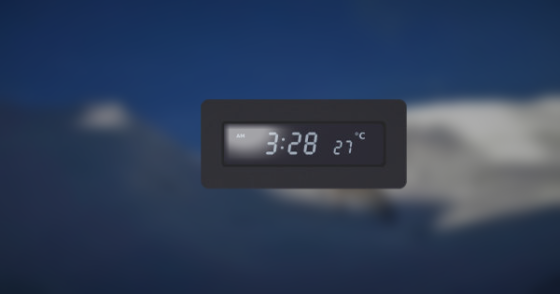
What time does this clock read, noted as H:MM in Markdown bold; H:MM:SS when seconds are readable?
**3:28**
